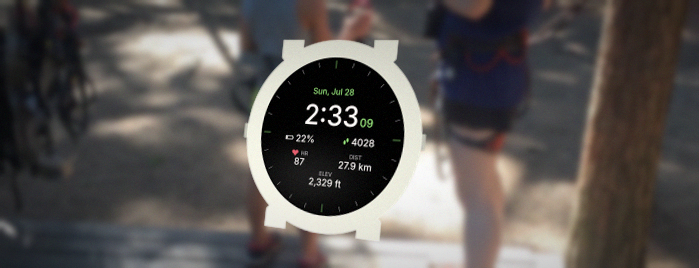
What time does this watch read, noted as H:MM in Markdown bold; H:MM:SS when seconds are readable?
**2:33:09**
